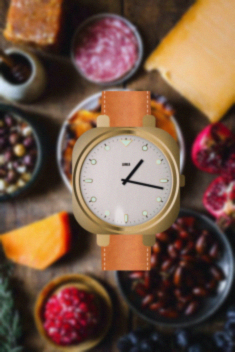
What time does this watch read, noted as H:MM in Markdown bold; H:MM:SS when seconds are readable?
**1:17**
